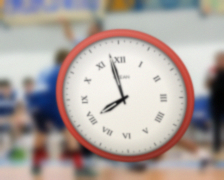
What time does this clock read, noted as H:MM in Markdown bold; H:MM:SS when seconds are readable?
**7:58**
